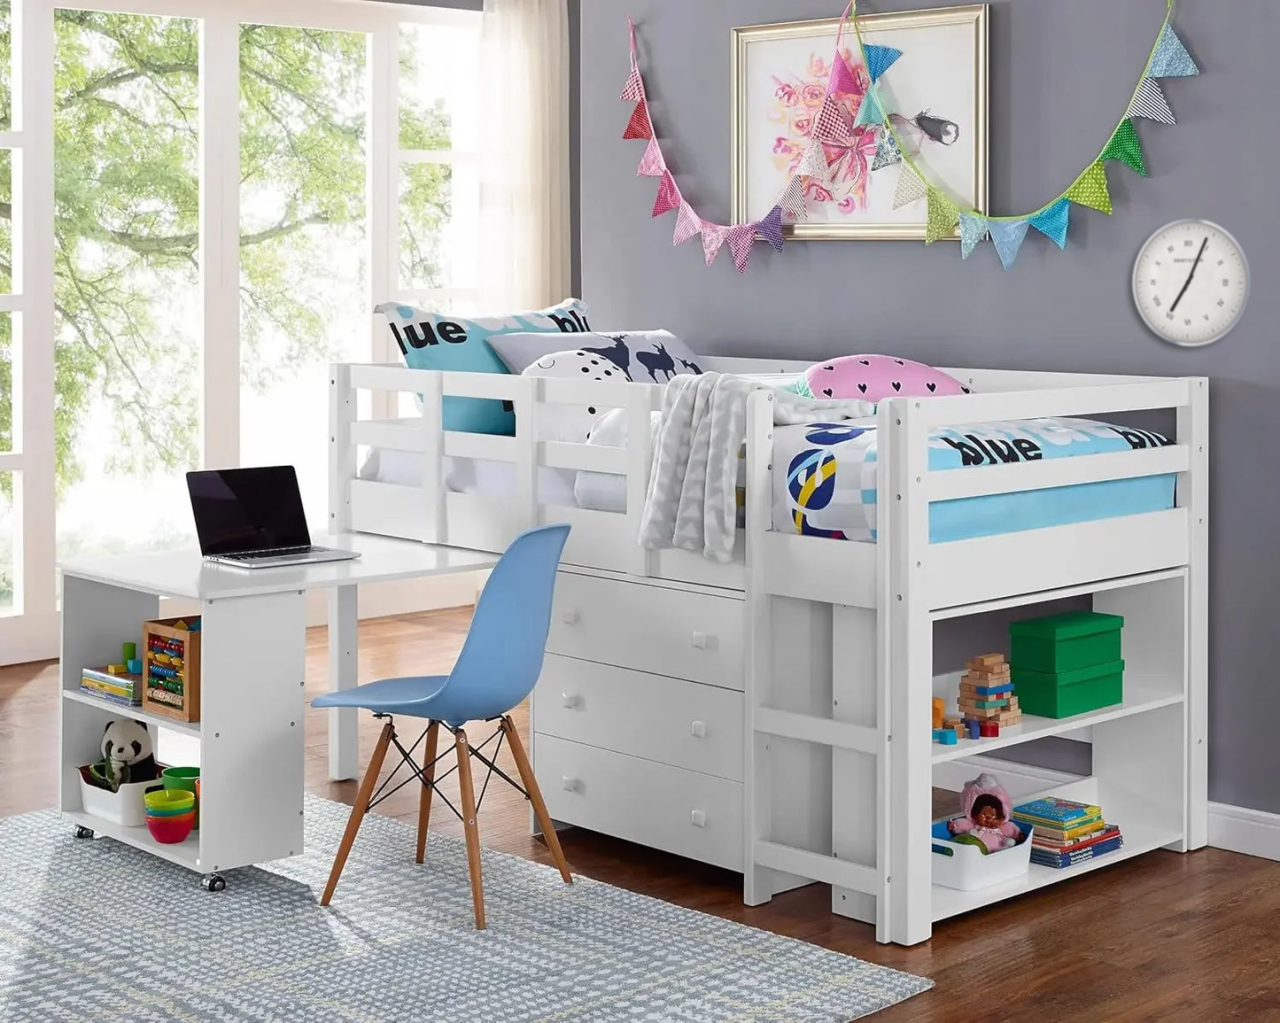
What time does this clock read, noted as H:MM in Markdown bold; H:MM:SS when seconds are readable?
**7:04**
